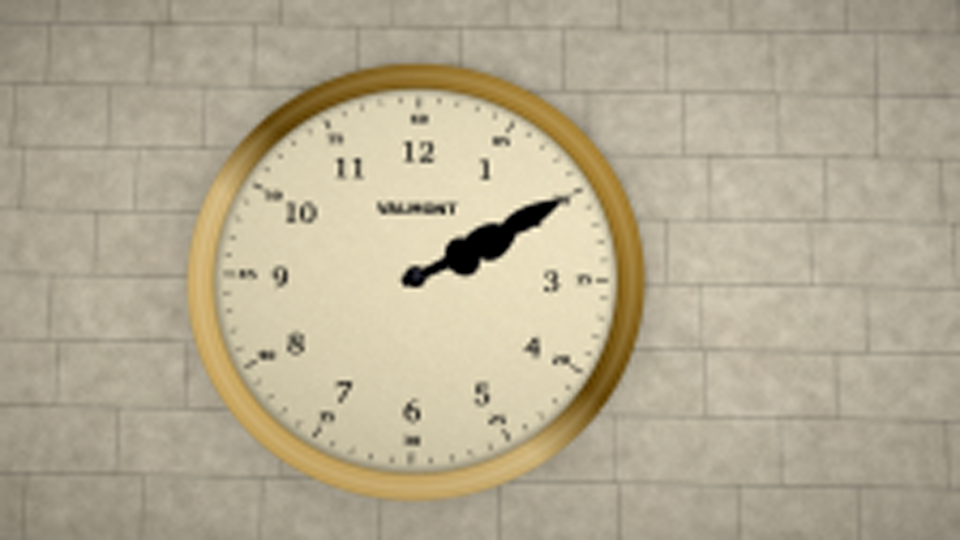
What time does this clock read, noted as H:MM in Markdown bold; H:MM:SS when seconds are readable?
**2:10**
